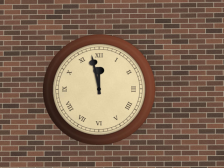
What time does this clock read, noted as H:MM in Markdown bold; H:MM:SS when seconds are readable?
**11:58**
